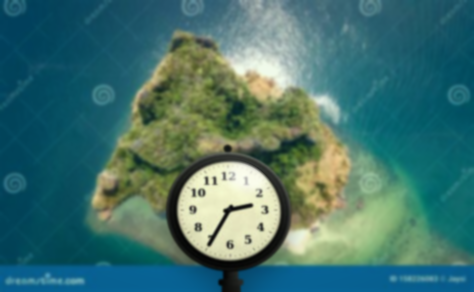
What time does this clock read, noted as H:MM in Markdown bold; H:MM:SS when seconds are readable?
**2:35**
